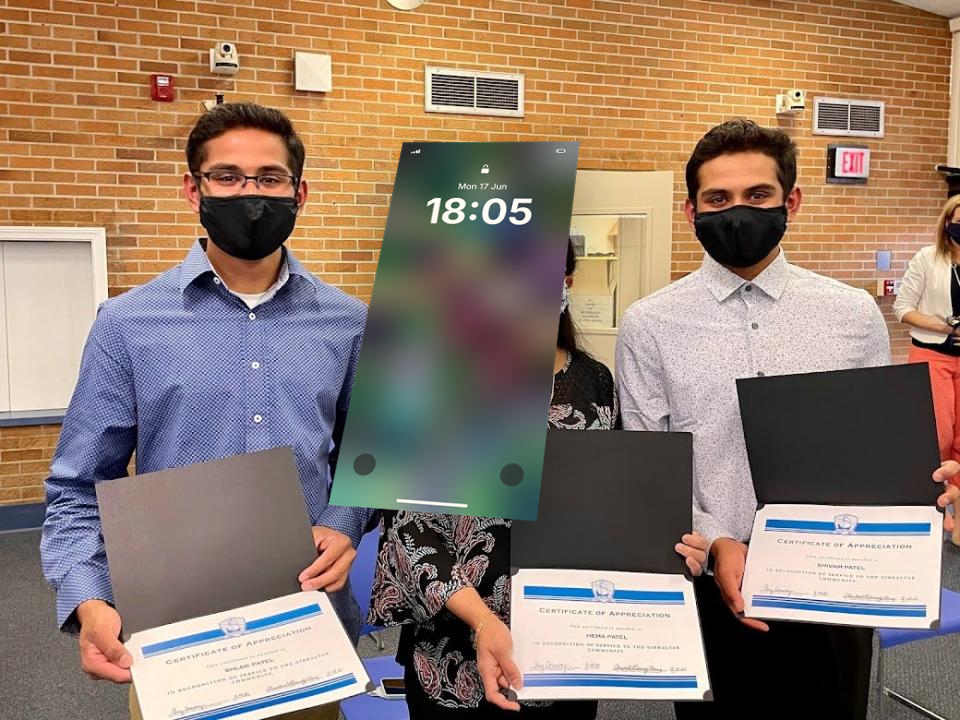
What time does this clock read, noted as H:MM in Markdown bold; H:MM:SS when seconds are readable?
**18:05**
